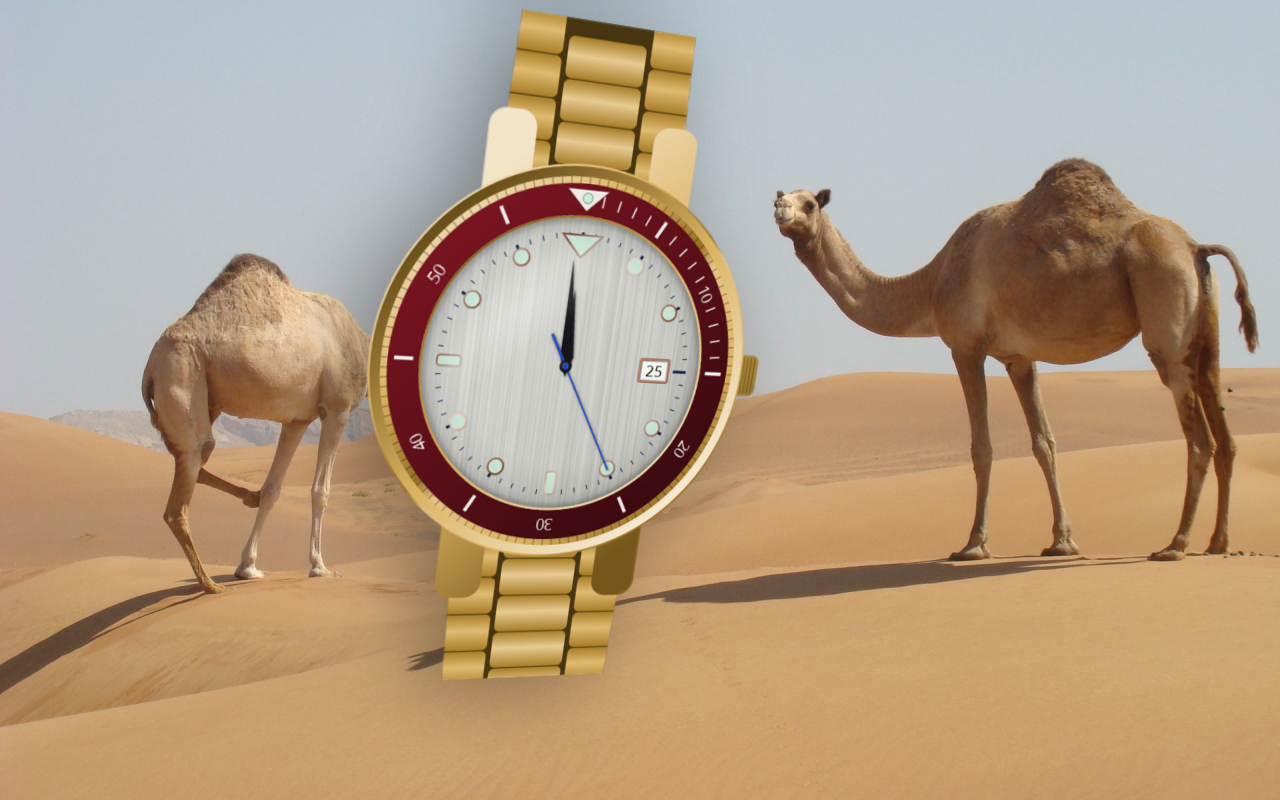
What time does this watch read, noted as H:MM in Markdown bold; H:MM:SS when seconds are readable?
**11:59:25**
